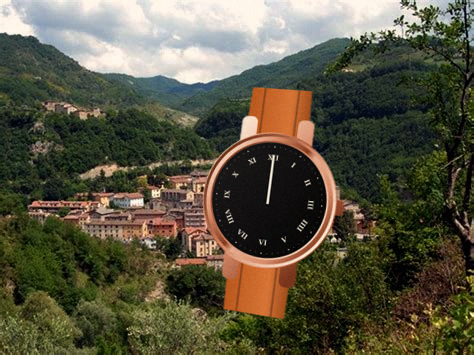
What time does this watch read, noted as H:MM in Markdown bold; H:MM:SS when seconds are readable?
**12:00**
